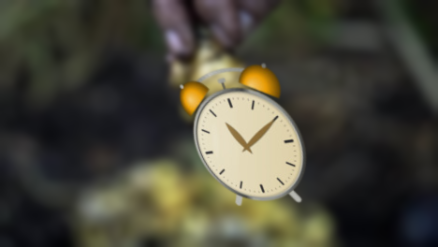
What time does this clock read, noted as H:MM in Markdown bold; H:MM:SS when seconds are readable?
**11:10**
